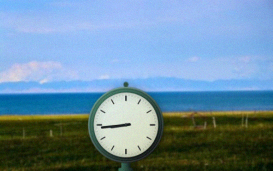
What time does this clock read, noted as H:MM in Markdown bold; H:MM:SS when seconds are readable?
**8:44**
